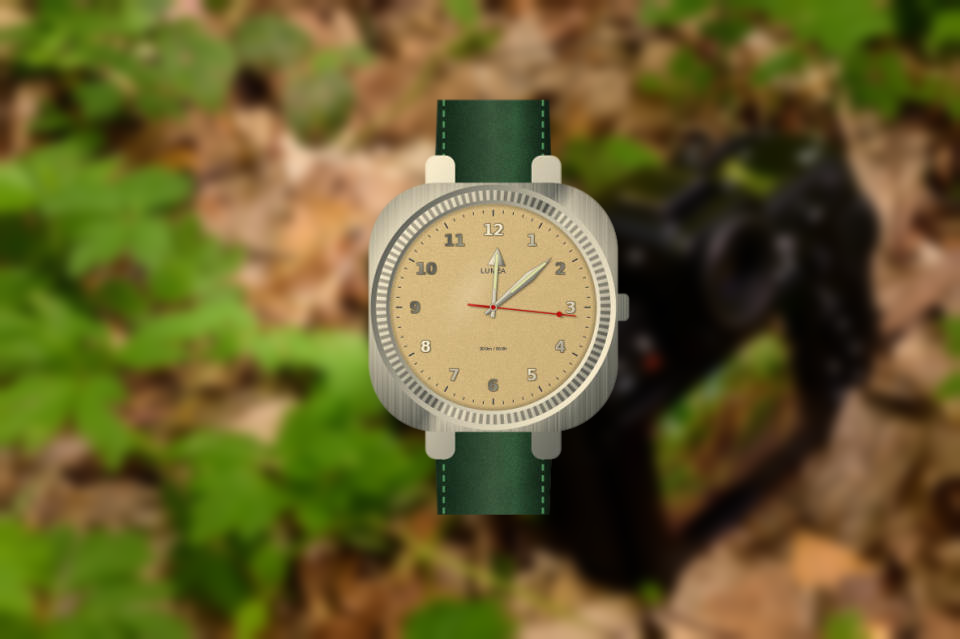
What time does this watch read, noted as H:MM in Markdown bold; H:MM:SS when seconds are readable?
**12:08:16**
